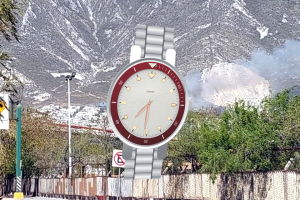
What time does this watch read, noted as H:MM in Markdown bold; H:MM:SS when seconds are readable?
**7:31**
